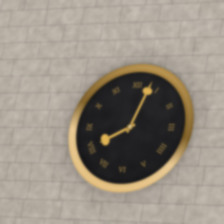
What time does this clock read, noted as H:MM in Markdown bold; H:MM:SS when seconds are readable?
**8:03**
